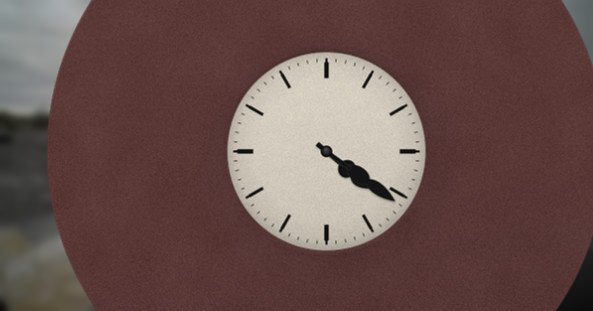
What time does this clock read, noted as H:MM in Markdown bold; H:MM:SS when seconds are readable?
**4:21**
